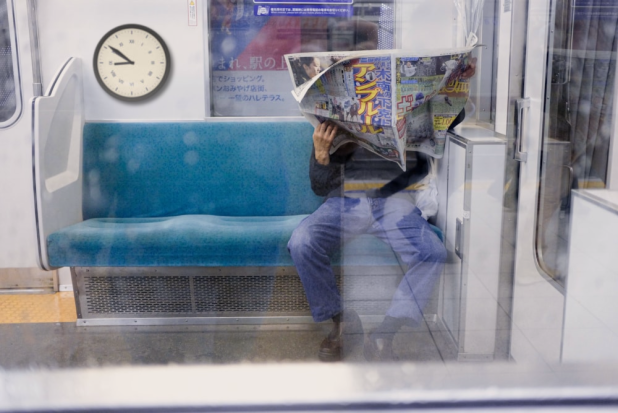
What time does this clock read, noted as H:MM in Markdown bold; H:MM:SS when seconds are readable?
**8:51**
